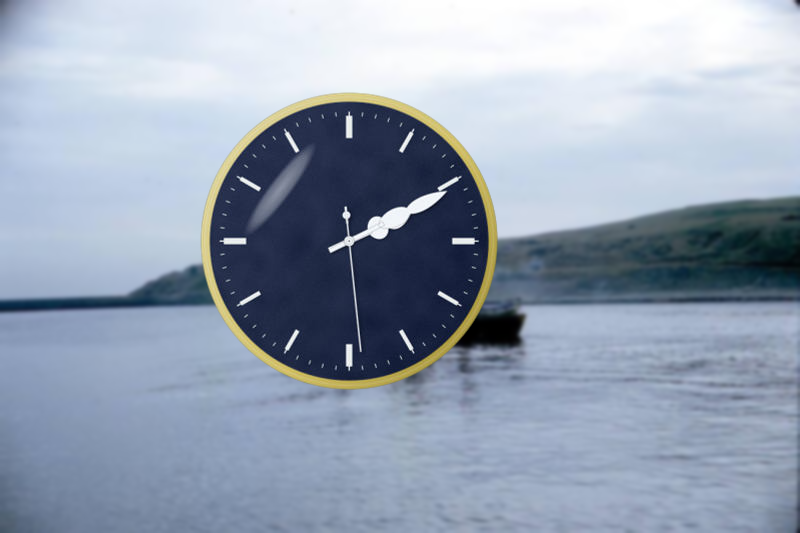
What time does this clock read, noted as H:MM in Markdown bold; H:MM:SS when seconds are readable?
**2:10:29**
